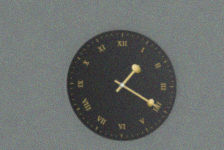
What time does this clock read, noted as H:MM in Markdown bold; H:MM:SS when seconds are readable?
**1:20**
